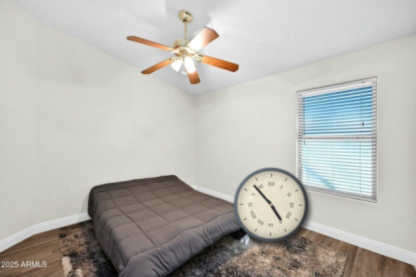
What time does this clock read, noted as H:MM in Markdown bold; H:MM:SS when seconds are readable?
**4:53**
